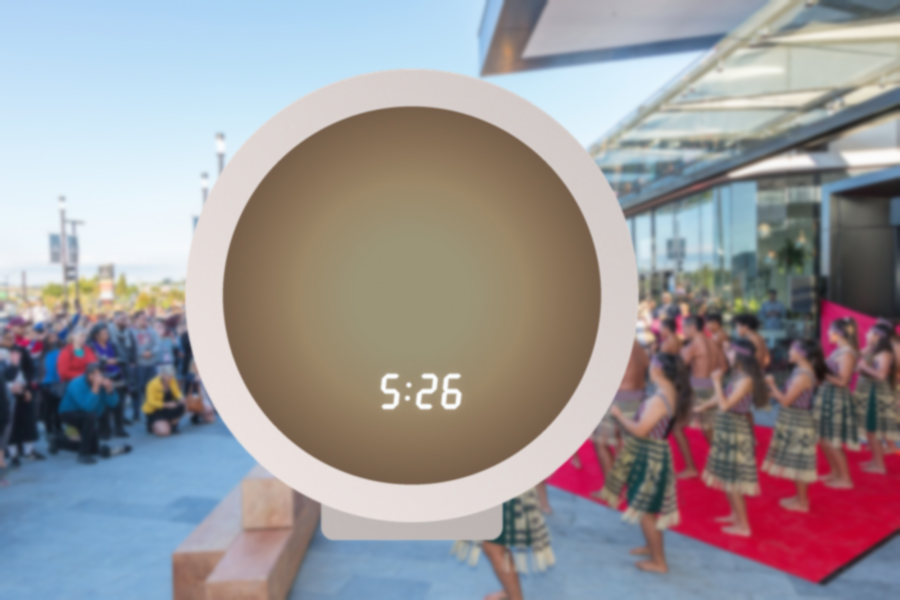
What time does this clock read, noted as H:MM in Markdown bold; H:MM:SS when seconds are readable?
**5:26**
